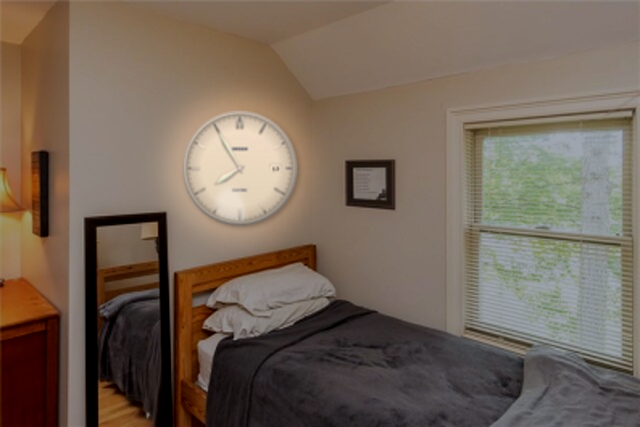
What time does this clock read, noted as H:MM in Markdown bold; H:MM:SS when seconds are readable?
**7:55**
